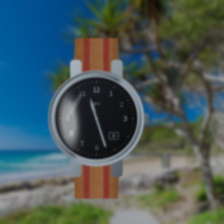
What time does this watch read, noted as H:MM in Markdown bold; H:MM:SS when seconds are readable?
**11:27**
